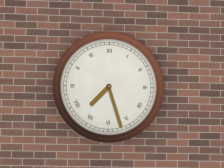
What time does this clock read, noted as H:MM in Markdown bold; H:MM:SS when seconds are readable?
**7:27**
